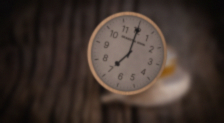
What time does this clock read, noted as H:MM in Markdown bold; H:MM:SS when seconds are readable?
**7:00**
